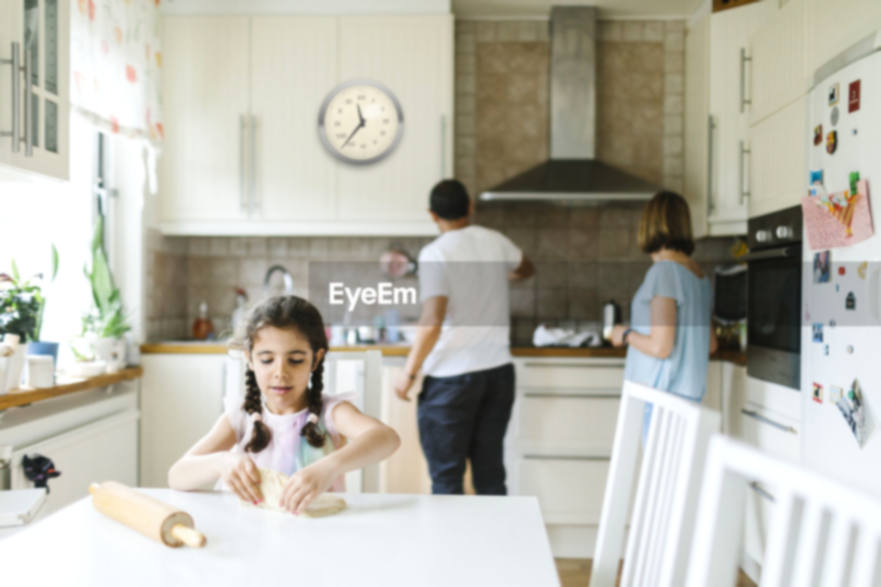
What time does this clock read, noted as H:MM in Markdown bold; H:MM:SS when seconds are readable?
**11:37**
